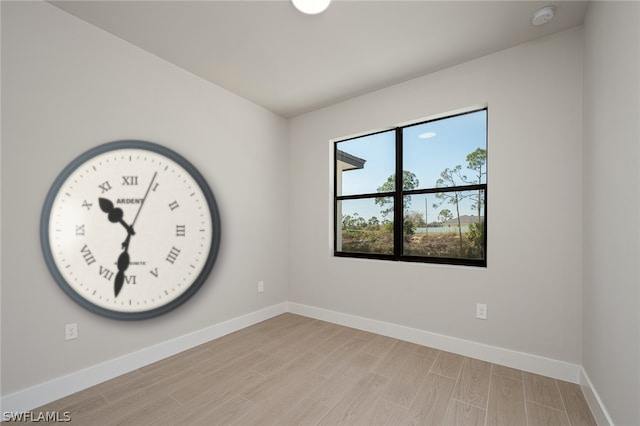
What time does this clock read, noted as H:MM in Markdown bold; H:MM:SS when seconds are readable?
**10:32:04**
